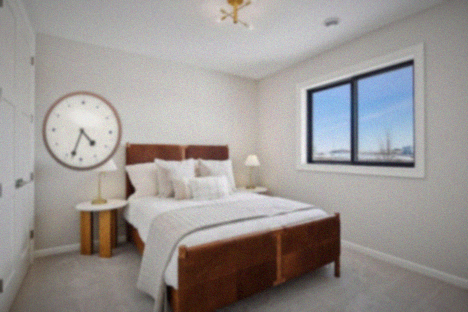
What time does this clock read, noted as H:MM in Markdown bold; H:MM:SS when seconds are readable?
**4:33**
